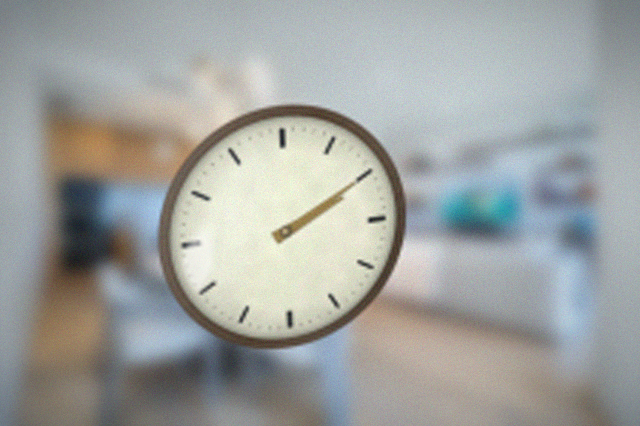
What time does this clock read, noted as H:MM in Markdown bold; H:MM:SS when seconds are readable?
**2:10**
